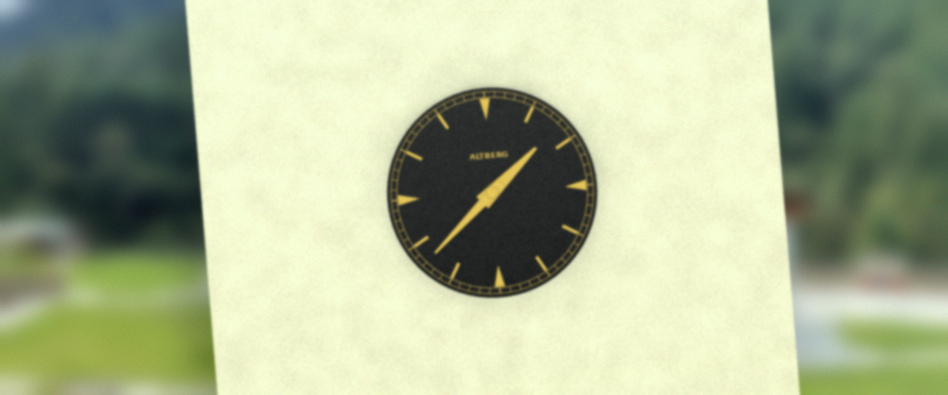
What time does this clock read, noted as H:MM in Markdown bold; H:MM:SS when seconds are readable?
**1:38**
